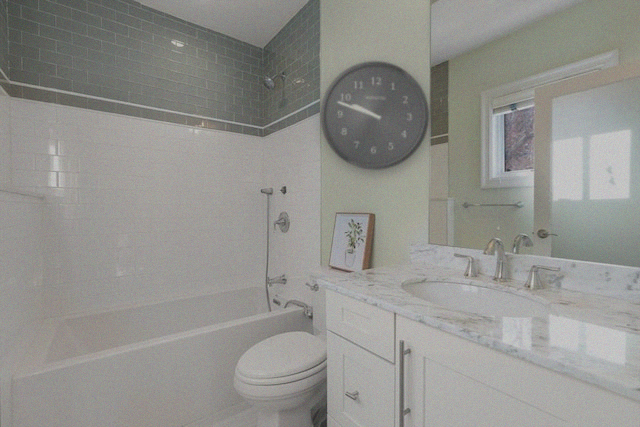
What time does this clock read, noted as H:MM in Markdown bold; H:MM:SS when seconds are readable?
**9:48**
